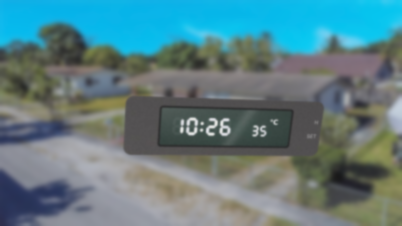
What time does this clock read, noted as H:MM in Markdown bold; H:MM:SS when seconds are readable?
**10:26**
